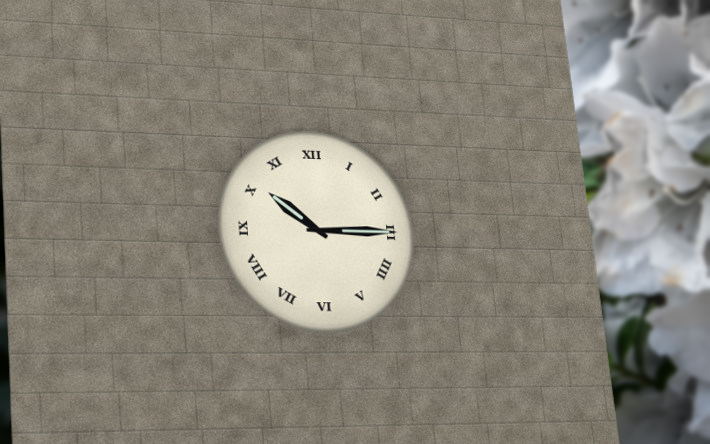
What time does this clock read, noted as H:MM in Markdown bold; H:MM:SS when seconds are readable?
**10:15**
